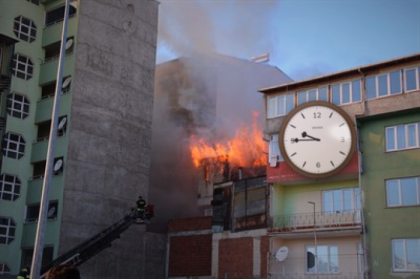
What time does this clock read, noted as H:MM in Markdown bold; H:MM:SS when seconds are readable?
**9:45**
